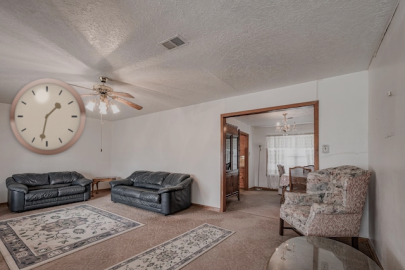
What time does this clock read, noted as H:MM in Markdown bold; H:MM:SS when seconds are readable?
**1:32**
